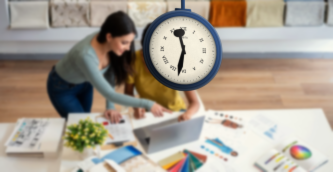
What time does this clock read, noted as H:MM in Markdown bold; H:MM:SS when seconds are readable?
**11:32**
